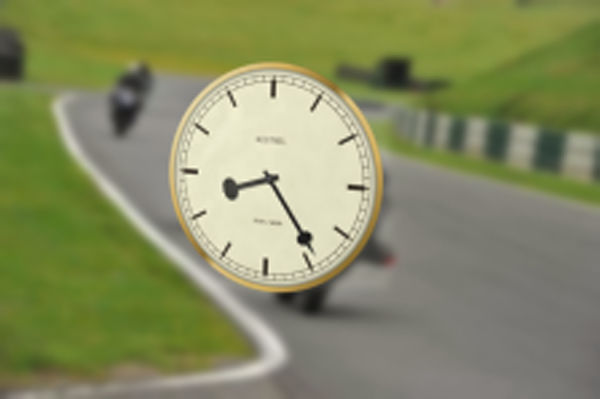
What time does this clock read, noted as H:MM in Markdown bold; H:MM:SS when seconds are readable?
**8:24**
